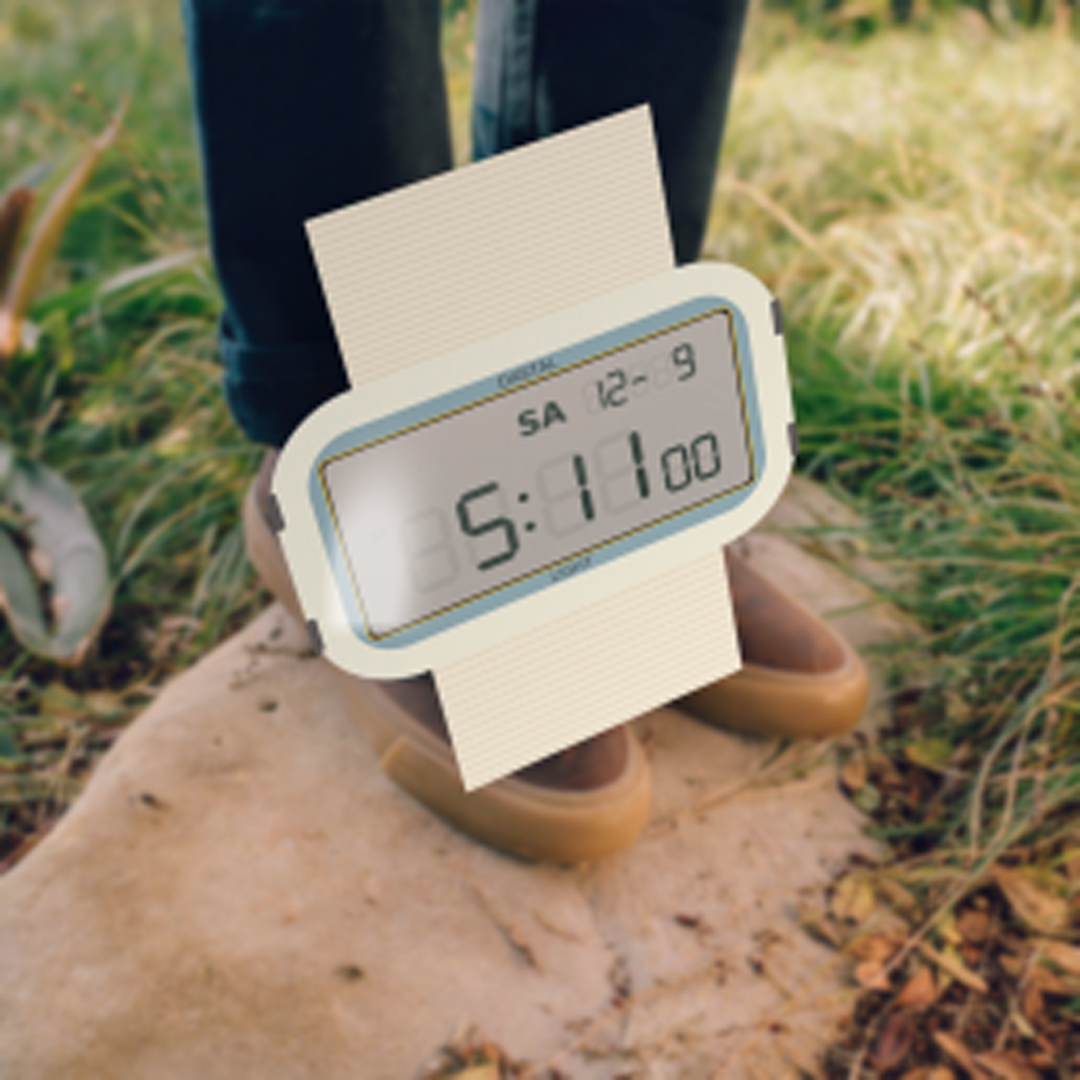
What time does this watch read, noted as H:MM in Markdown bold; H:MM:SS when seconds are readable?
**5:11:00**
